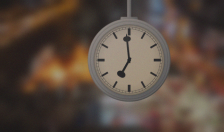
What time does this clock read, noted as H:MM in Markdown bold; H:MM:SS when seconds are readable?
**6:59**
